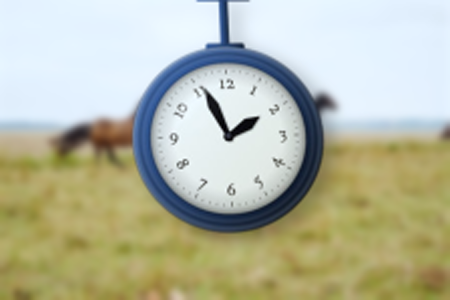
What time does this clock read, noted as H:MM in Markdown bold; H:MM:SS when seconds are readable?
**1:56**
